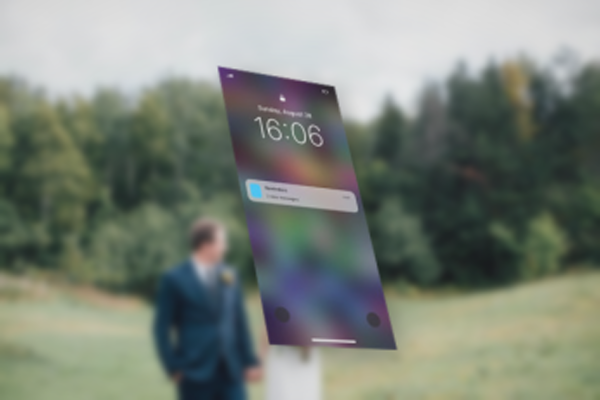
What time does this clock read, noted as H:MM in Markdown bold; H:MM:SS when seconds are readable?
**16:06**
